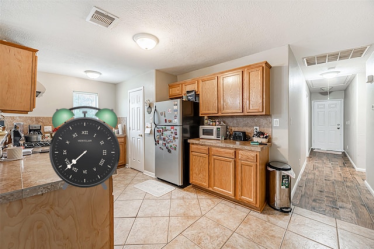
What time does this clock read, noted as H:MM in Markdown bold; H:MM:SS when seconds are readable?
**7:38**
